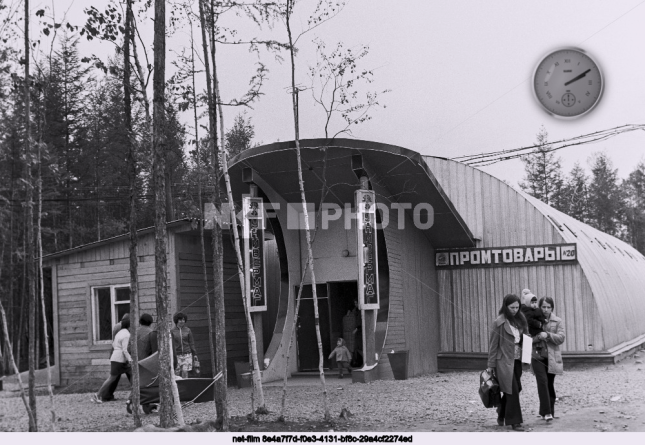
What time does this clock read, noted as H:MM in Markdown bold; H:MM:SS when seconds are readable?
**2:10**
